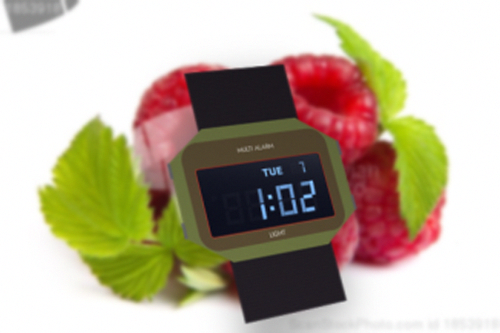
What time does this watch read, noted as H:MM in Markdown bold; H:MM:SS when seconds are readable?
**1:02**
